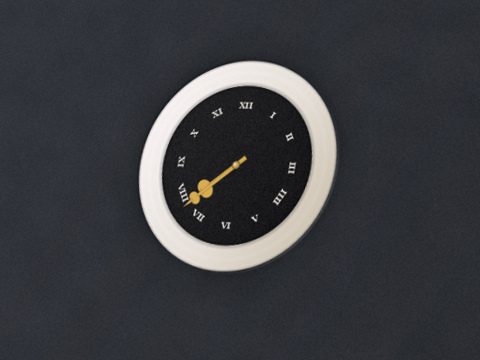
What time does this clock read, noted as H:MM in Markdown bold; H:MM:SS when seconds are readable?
**7:38**
